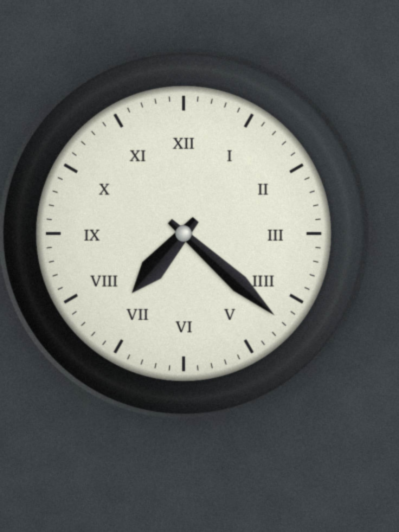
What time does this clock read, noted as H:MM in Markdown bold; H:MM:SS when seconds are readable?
**7:22**
